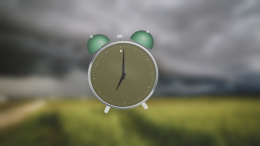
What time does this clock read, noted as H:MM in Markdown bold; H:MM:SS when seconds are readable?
**7:01**
